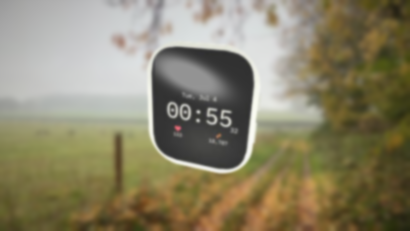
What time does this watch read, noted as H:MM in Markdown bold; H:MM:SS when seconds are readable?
**0:55**
